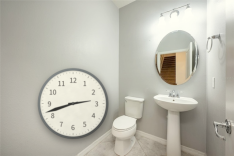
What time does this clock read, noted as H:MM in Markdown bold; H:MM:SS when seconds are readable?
**2:42**
